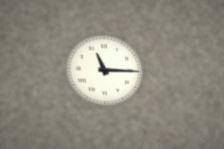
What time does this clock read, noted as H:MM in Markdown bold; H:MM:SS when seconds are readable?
**11:15**
